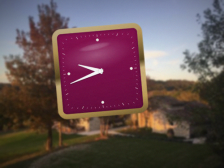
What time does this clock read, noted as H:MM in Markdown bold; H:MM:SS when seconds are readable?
**9:42**
